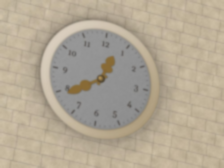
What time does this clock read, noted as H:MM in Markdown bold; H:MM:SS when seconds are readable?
**12:39**
